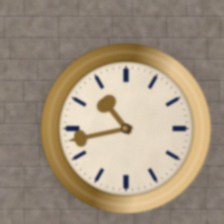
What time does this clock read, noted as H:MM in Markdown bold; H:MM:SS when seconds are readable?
**10:43**
